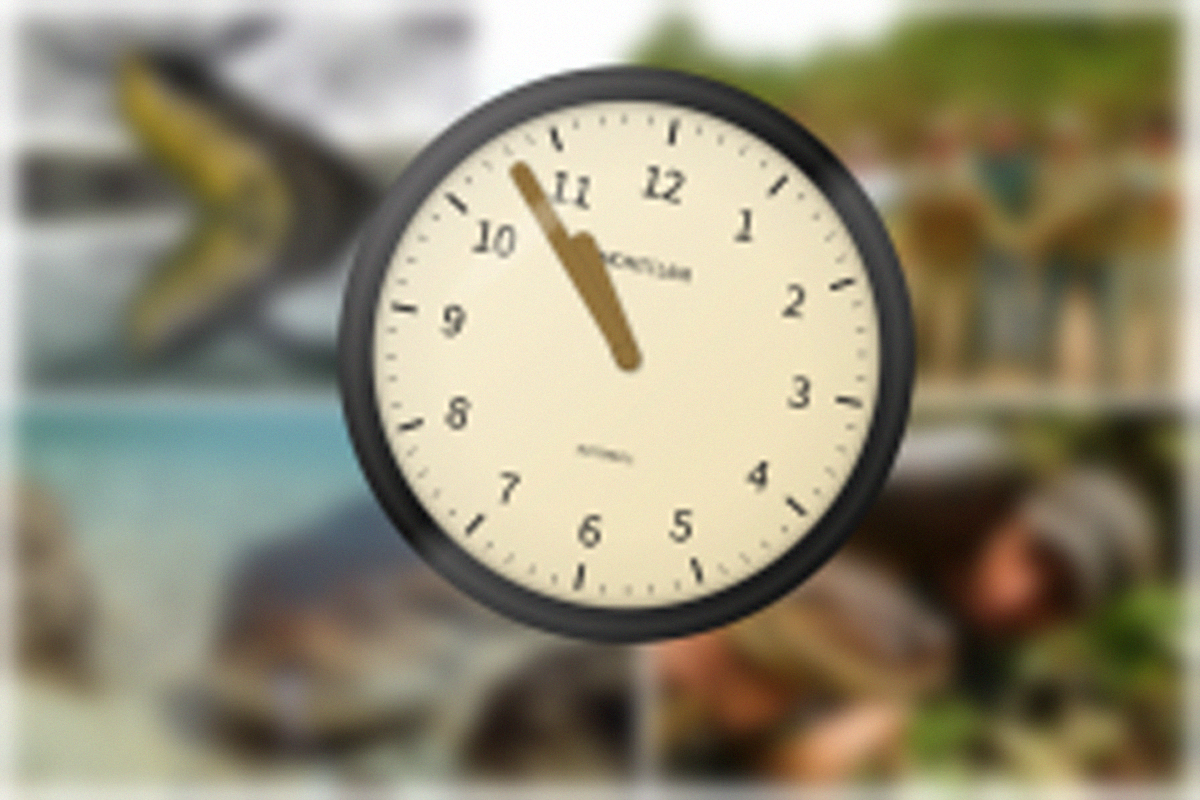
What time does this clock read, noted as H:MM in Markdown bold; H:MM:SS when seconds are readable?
**10:53**
